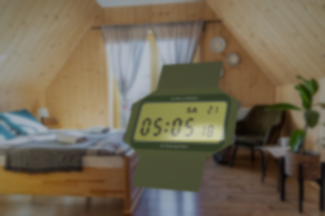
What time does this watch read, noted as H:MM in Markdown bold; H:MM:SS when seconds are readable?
**5:05:18**
